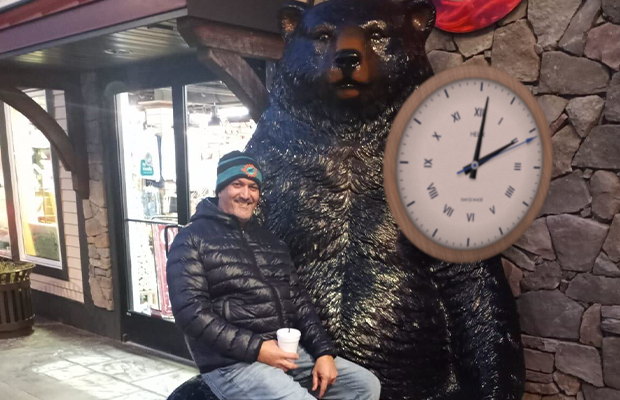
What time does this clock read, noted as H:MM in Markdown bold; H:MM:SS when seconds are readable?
**2:01:11**
